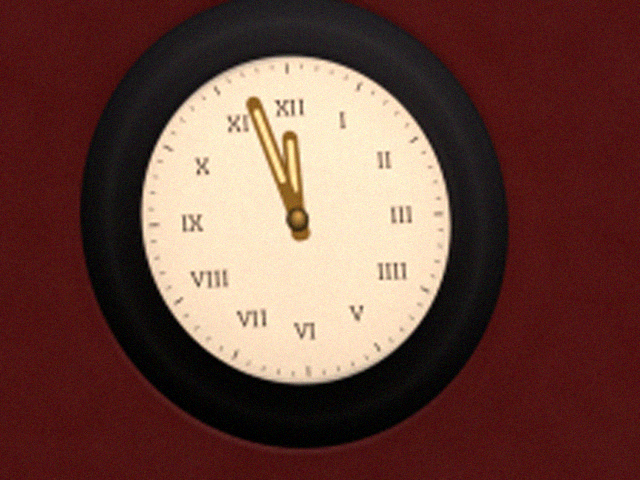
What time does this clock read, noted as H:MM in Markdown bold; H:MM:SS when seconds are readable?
**11:57**
